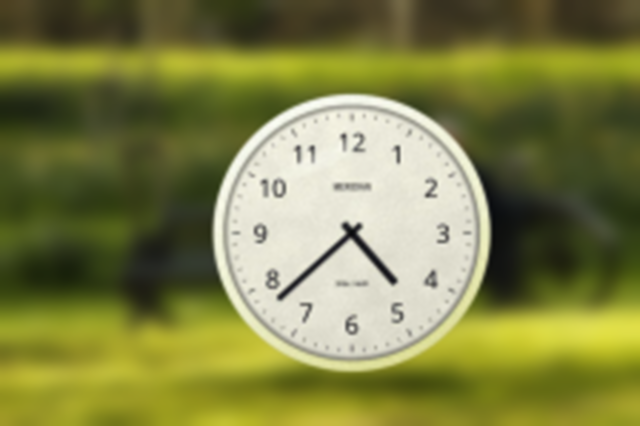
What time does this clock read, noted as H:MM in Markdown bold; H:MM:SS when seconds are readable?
**4:38**
